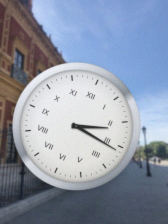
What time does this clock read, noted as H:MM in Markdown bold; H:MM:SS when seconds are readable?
**2:16**
